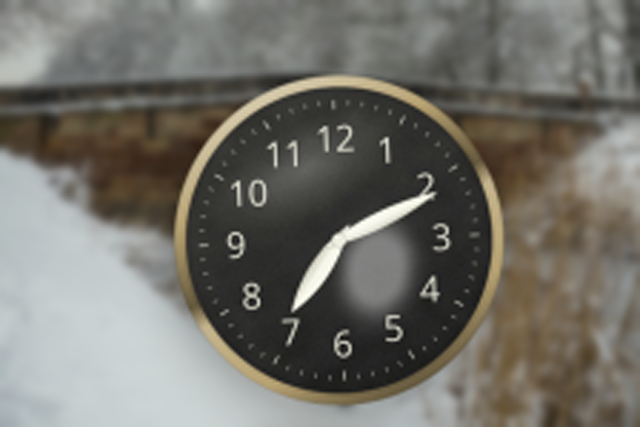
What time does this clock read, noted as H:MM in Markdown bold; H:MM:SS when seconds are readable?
**7:11**
